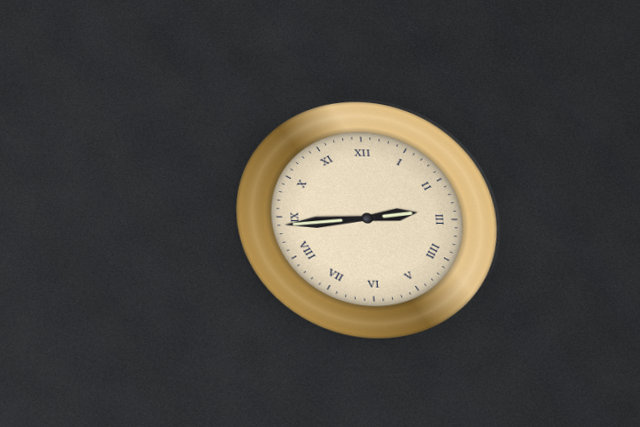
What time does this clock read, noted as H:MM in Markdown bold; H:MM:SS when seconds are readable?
**2:44**
